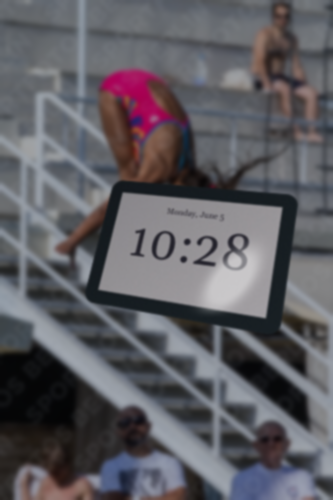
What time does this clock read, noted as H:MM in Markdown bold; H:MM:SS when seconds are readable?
**10:28**
